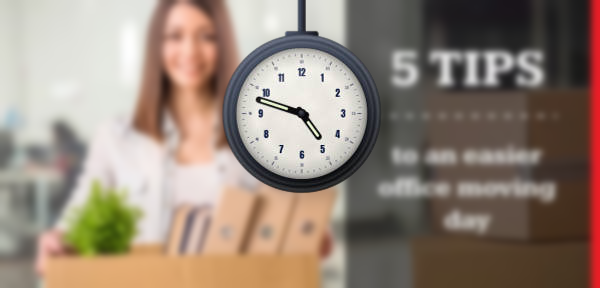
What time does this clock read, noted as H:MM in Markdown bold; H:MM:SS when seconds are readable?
**4:48**
